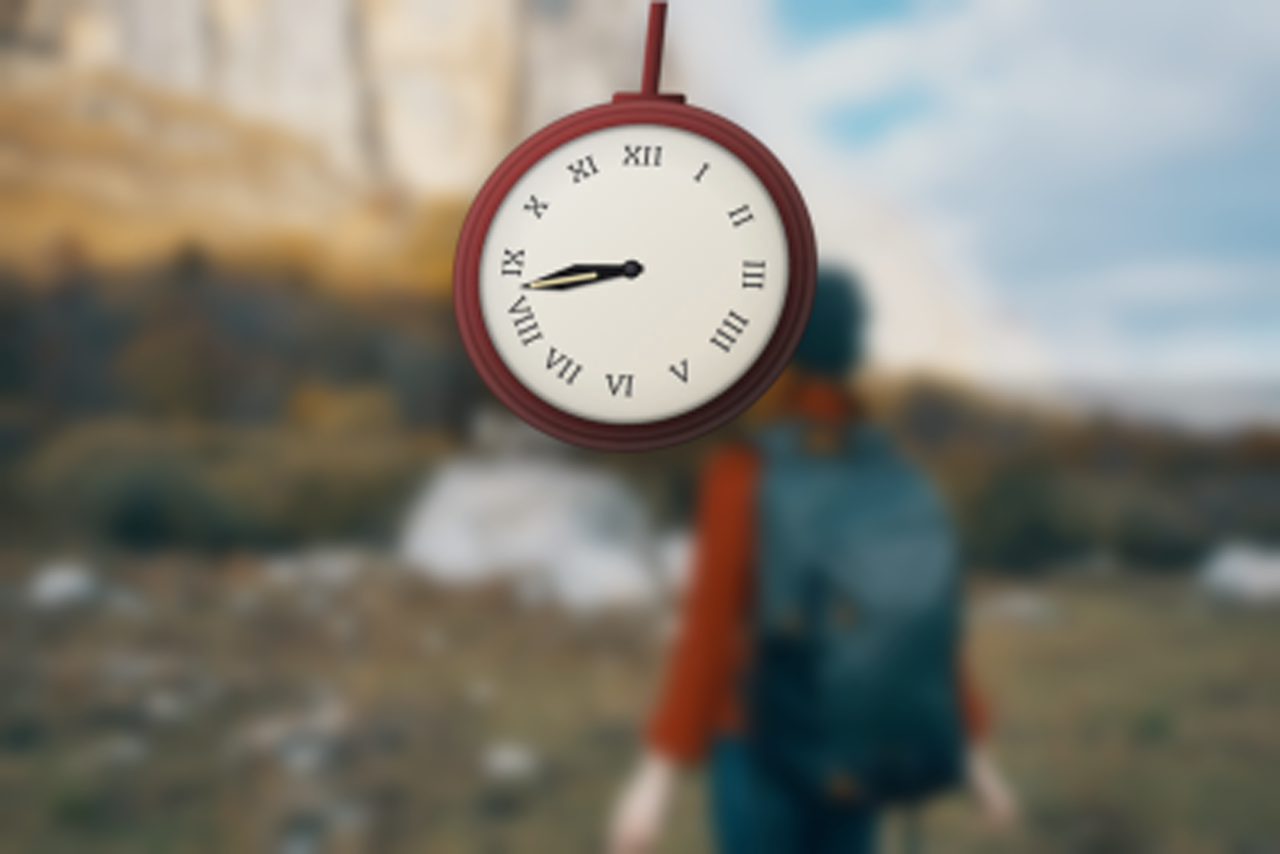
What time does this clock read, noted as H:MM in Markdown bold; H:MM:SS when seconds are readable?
**8:43**
